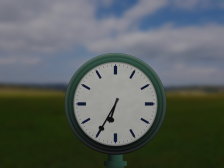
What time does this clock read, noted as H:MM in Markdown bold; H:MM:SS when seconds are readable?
**6:35**
